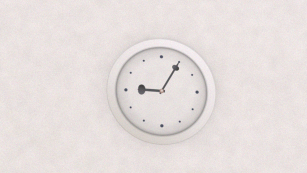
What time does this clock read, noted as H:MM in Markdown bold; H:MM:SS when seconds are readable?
**9:05**
